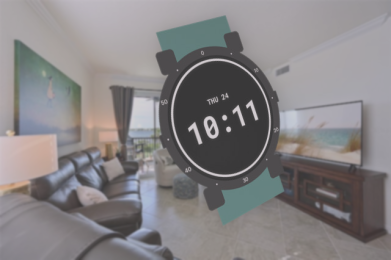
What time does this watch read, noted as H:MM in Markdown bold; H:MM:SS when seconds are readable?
**10:11**
